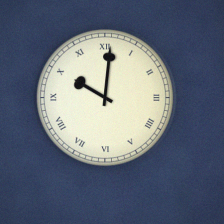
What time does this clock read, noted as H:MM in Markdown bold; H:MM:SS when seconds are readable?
**10:01**
